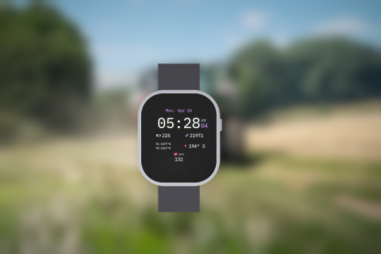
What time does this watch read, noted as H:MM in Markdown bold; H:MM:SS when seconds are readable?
**5:28**
